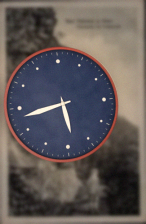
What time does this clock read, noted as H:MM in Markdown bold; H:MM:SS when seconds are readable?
**5:43**
